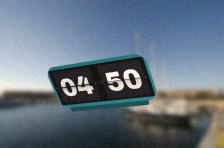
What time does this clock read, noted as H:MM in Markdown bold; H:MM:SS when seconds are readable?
**4:50**
